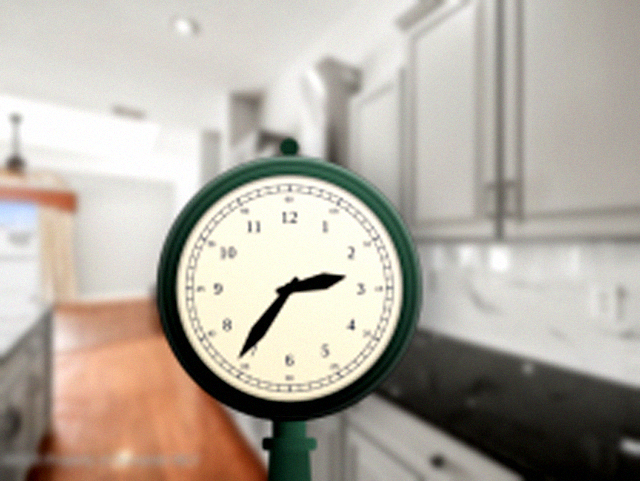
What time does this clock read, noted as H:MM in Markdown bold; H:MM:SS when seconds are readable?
**2:36**
